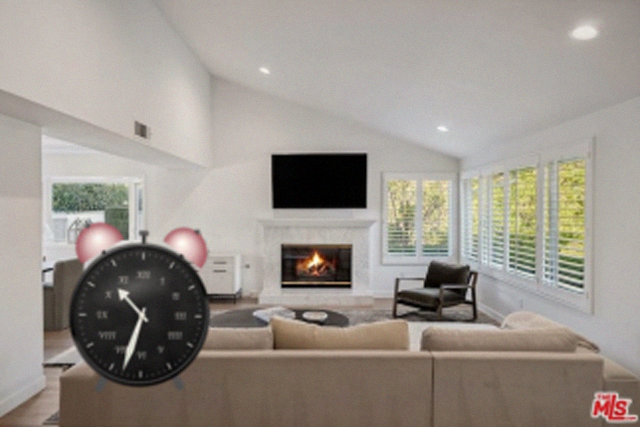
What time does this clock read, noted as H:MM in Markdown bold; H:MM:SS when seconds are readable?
**10:33**
